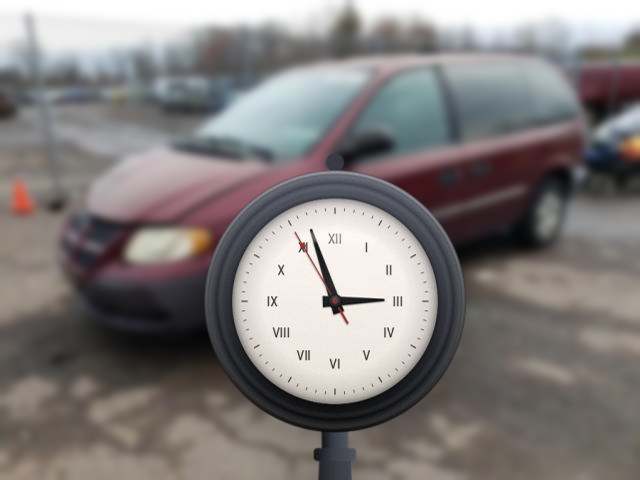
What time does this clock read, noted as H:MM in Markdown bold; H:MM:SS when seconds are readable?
**2:56:55**
